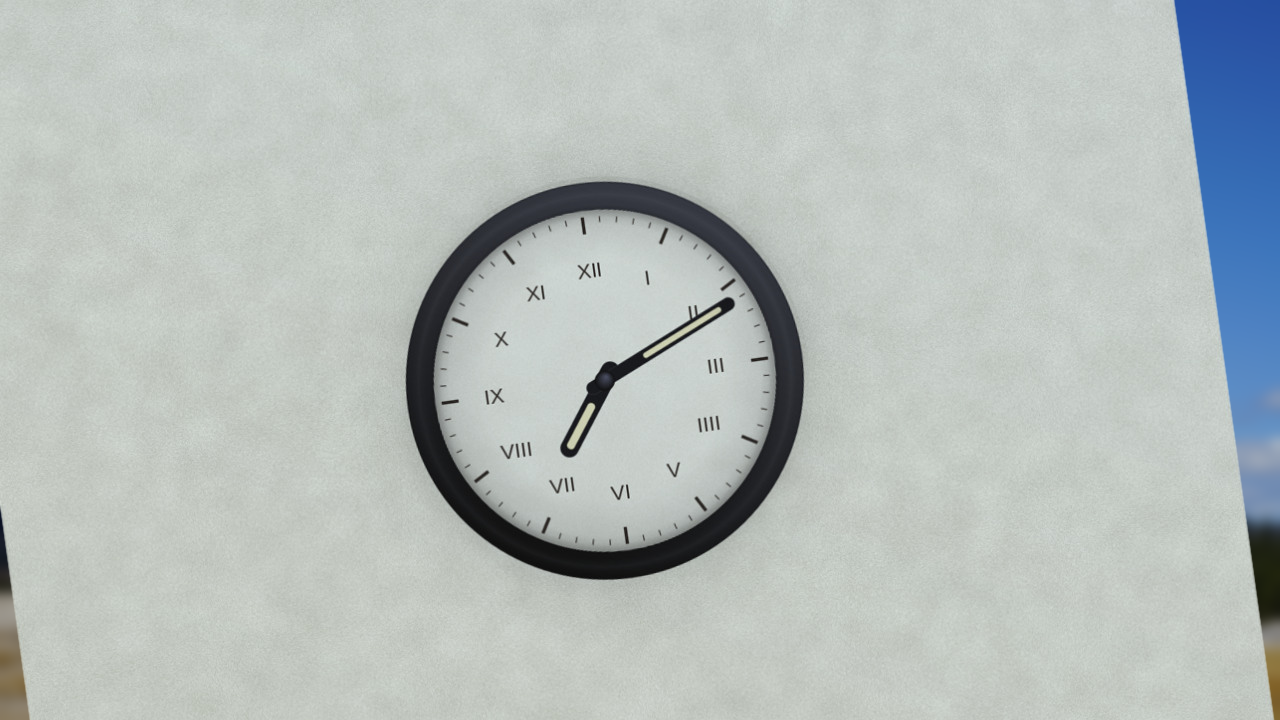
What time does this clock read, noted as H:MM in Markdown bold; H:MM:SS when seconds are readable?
**7:11**
